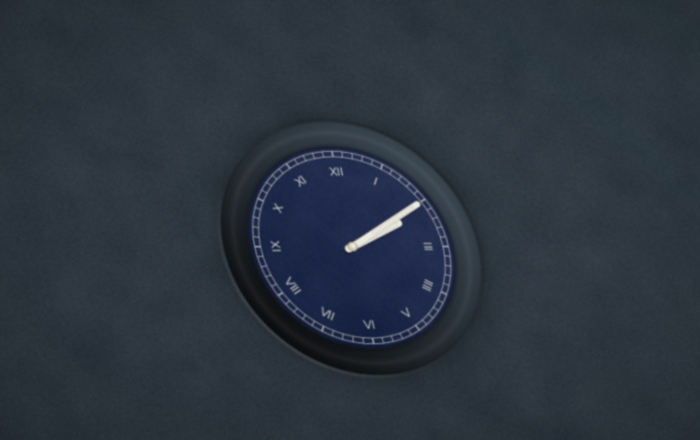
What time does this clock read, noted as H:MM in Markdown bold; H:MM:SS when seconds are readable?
**2:10**
